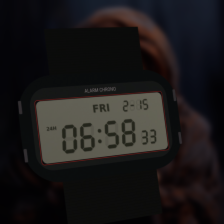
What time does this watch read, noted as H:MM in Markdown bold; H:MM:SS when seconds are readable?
**6:58:33**
